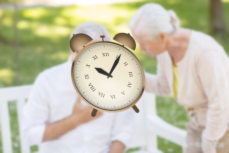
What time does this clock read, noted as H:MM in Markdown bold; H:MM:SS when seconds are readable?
**10:06**
